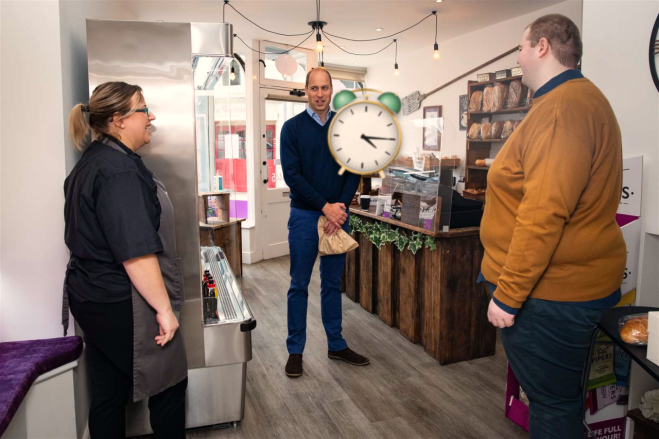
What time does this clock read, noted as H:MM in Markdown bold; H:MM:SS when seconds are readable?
**4:15**
